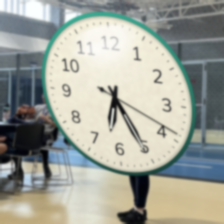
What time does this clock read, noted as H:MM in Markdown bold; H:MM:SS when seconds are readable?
**6:25:19**
